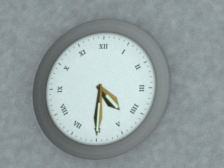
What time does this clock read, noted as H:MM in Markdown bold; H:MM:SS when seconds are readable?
**4:30**
